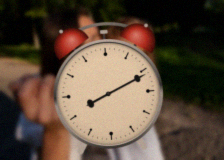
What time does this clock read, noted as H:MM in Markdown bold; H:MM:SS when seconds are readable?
**8:11**
